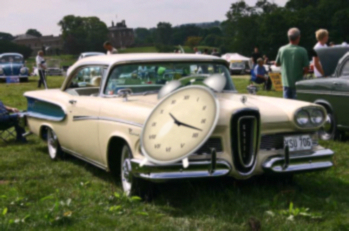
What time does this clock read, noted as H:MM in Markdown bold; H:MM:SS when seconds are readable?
**10:18**
